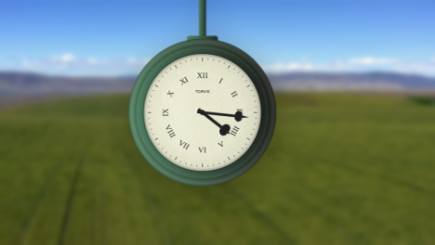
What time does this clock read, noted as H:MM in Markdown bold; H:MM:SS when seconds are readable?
**4:16**
